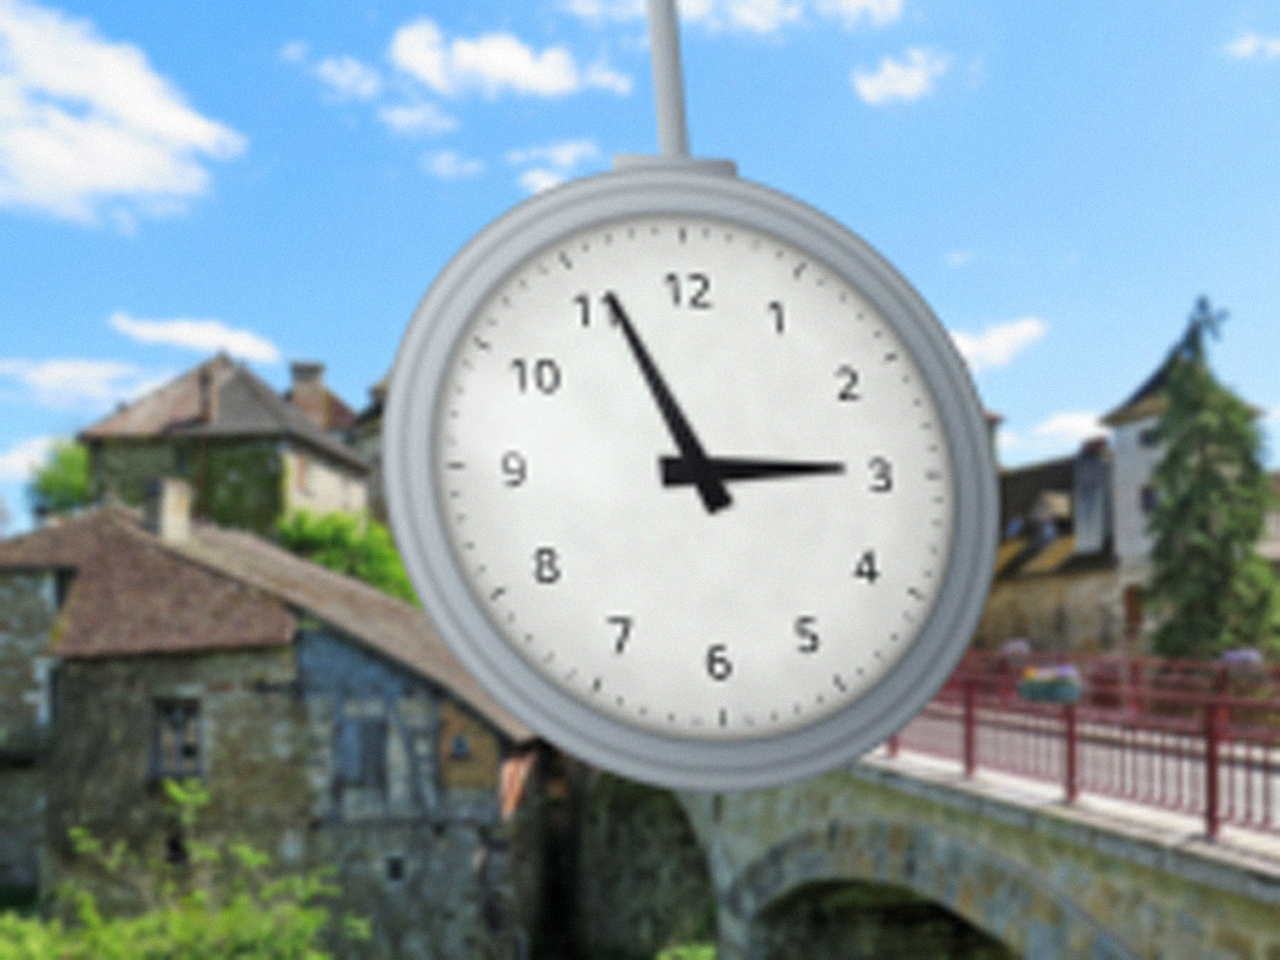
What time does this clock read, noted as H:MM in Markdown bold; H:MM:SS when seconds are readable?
**2:56**
